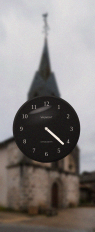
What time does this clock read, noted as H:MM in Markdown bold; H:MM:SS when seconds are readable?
**4:22**
